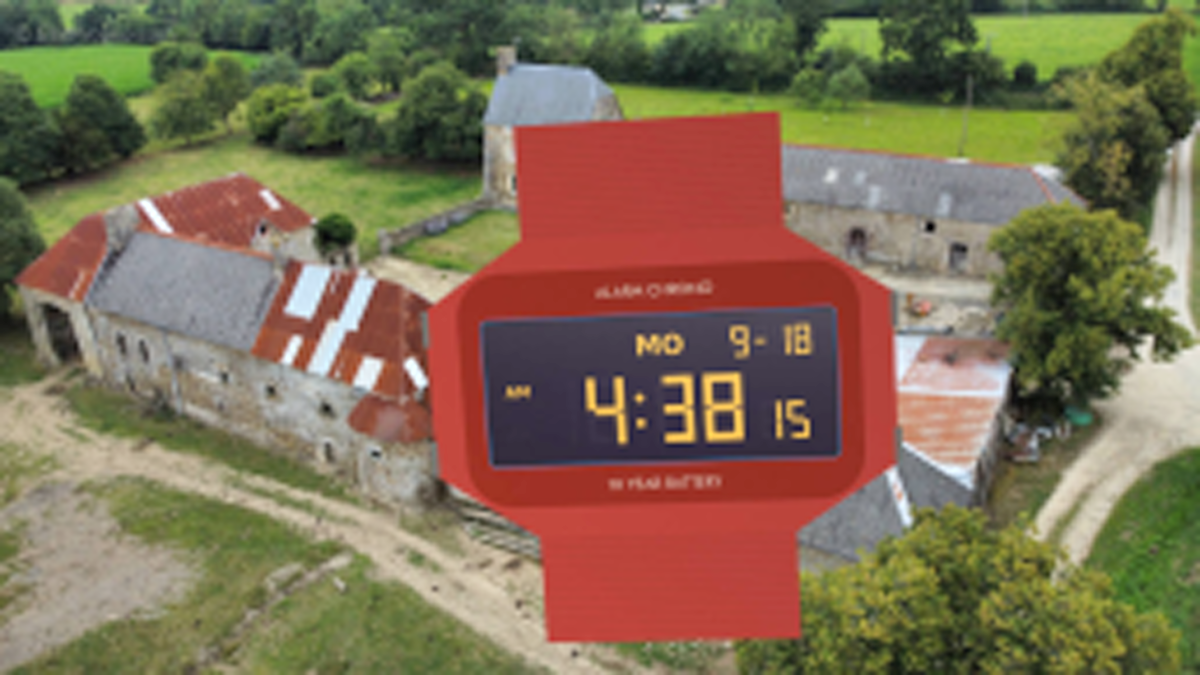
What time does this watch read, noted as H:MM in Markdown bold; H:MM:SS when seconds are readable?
**4:38:15**
